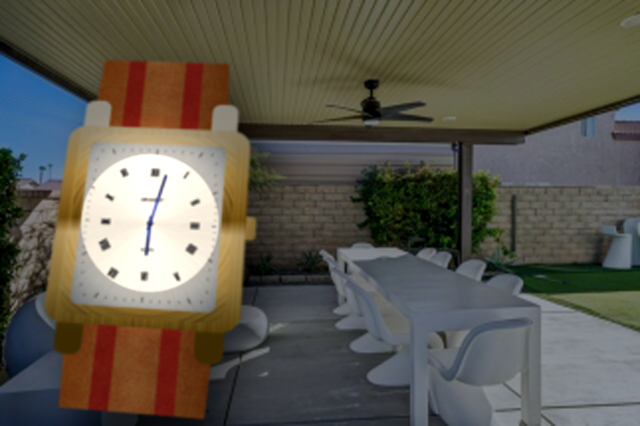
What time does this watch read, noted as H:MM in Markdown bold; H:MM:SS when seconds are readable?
**6:02**
